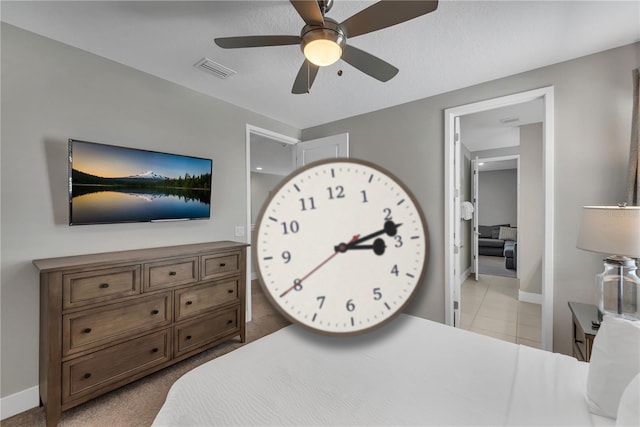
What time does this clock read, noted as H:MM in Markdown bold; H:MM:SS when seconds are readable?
**3:12:40**
